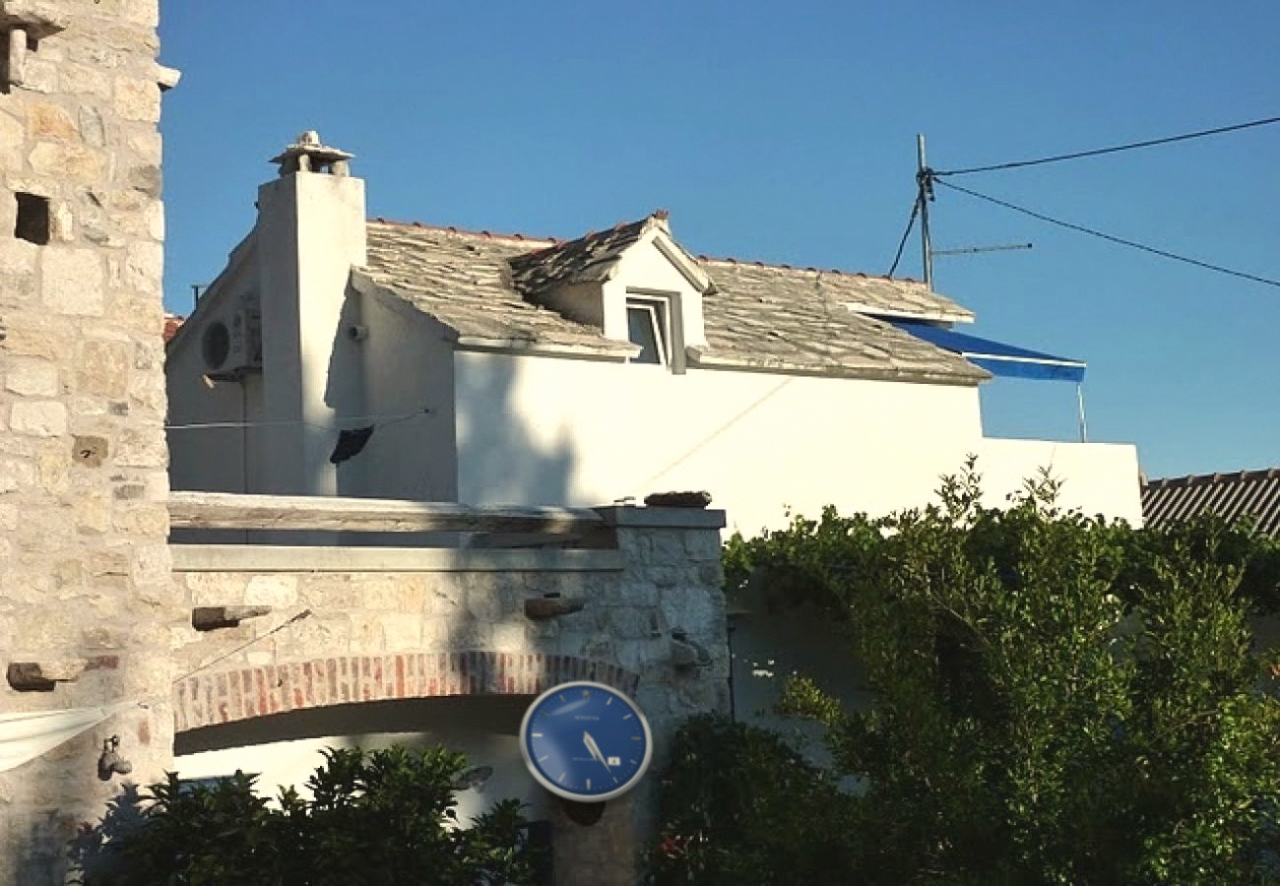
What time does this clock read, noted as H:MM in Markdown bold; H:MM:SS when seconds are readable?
**5:25**
